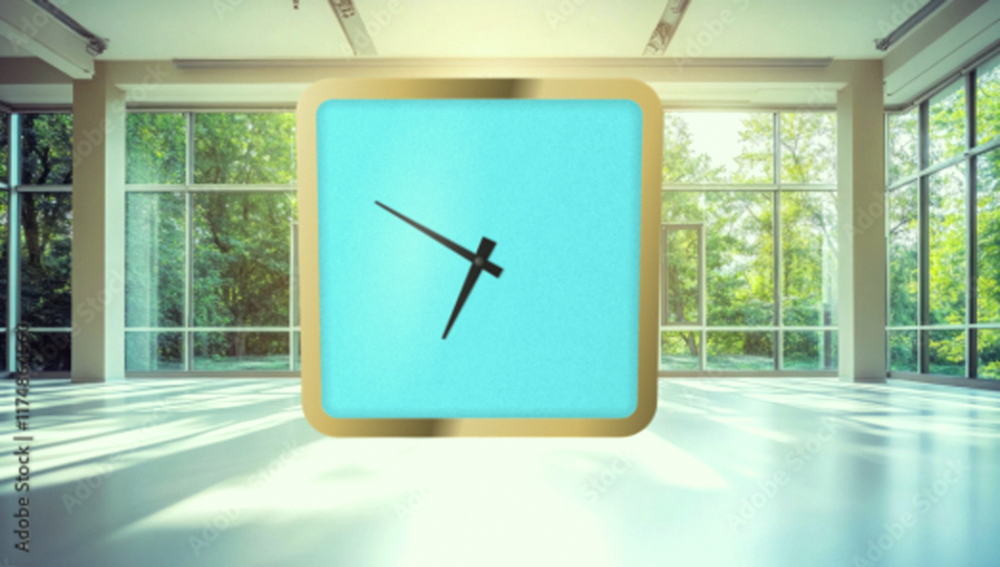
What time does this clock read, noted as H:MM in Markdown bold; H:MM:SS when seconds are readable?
**6:50**
